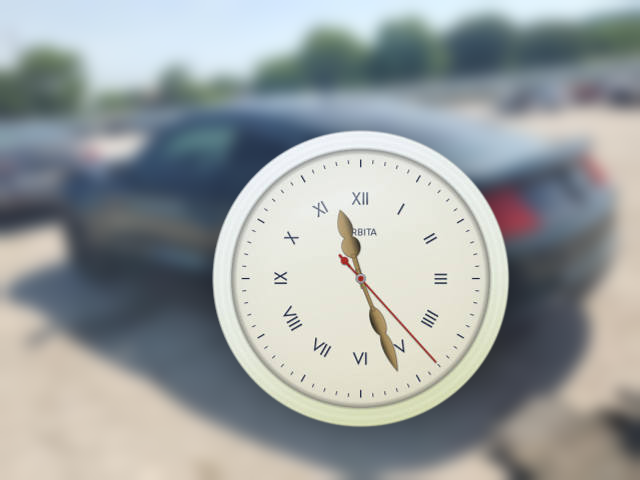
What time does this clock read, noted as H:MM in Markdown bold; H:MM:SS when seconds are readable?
**11:26:23**
